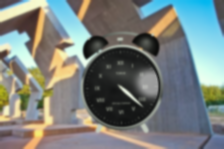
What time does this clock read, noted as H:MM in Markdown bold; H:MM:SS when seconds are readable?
**4:22**
